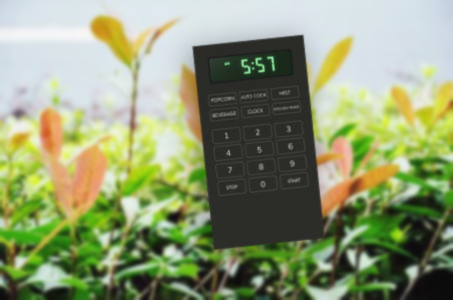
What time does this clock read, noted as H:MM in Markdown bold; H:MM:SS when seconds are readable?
**5:57**
